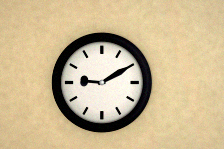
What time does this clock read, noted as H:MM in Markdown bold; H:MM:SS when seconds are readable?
**9:10**
